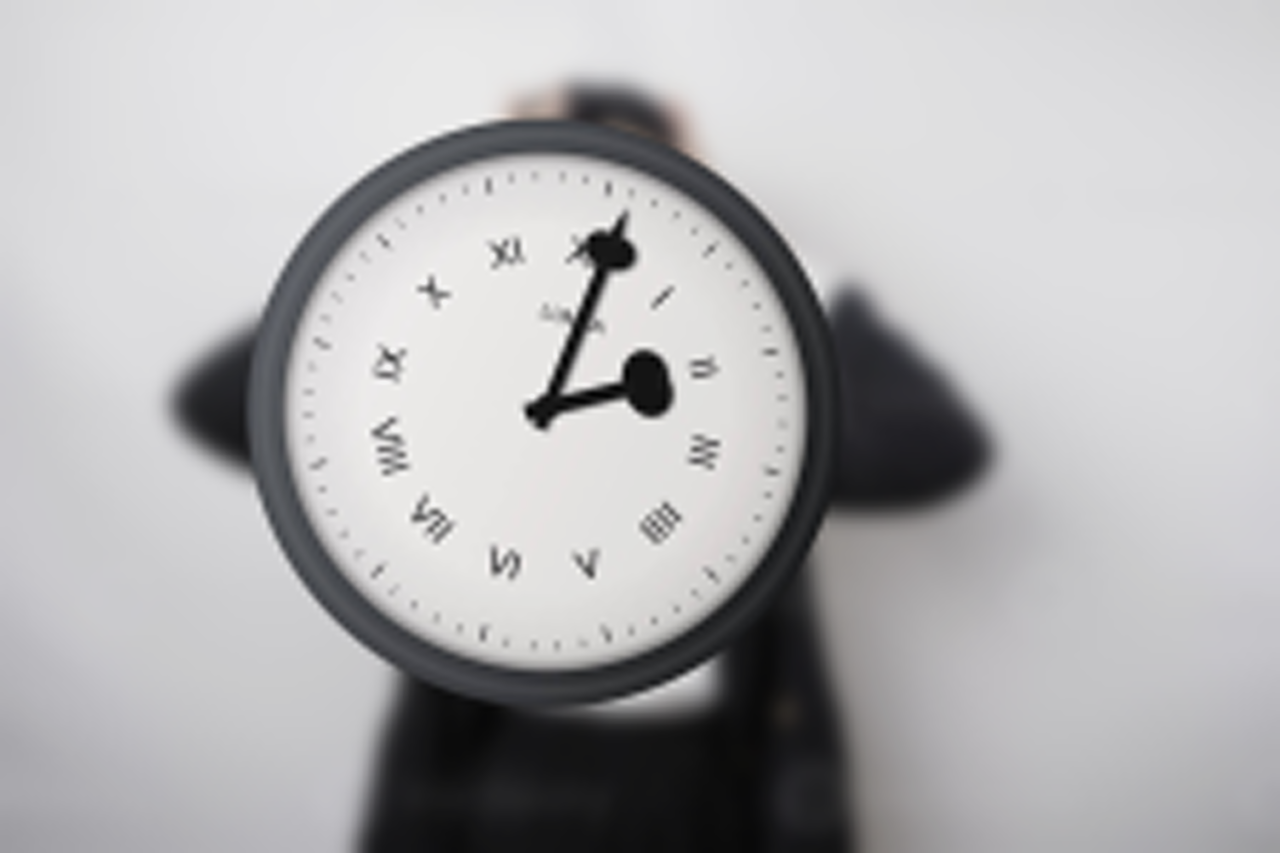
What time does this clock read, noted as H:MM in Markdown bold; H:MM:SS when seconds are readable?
**2:01**
